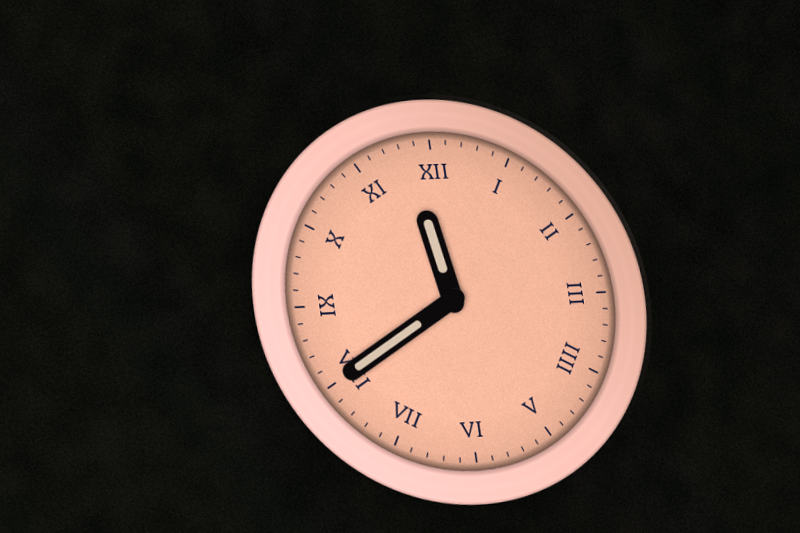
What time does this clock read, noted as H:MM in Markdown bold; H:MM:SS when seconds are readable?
**11:40**
